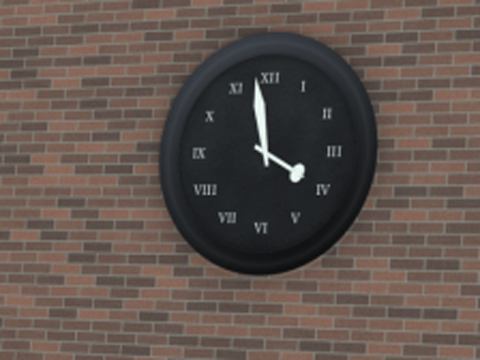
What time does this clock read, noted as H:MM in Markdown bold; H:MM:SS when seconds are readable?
**3:58**
